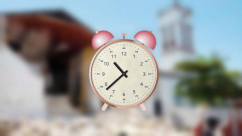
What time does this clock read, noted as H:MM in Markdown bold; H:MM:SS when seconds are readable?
**10:38**
